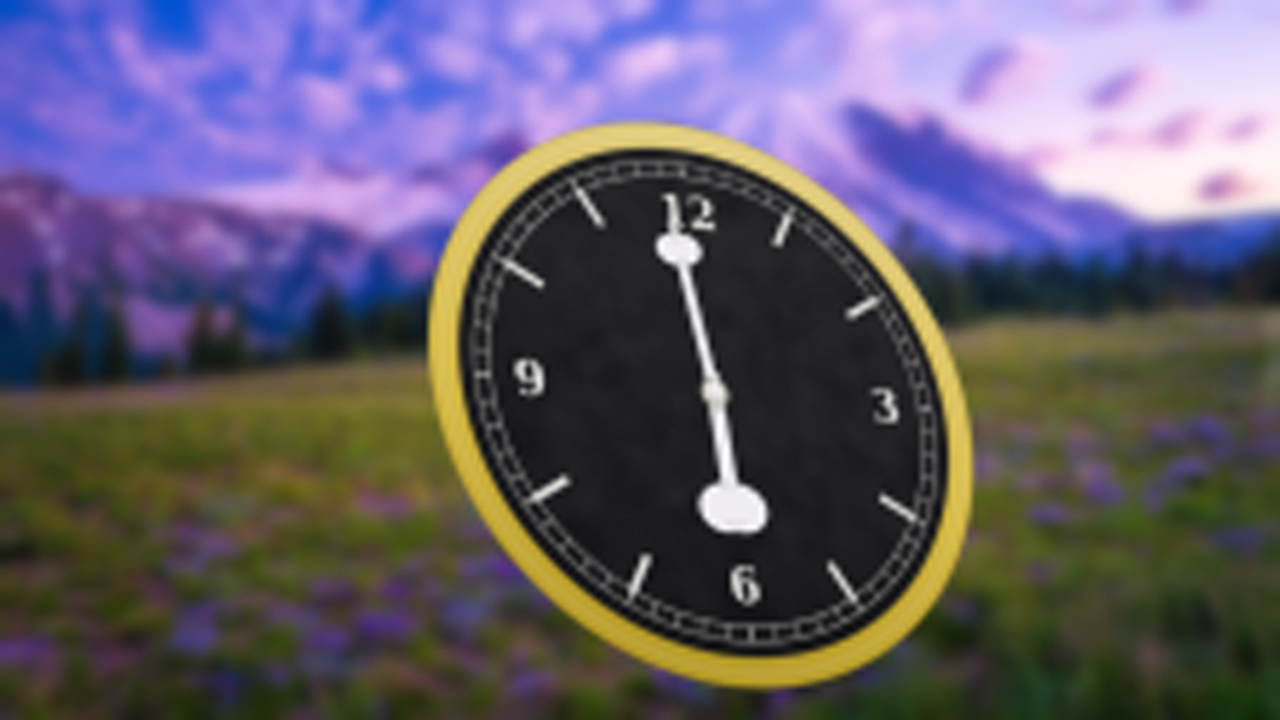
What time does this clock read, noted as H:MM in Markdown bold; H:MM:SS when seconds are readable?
**5:59**
